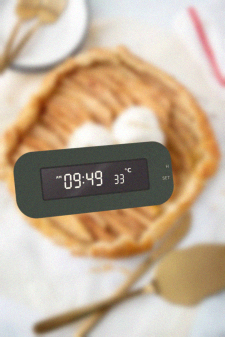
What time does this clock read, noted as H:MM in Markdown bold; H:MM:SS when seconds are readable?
**9:49**
